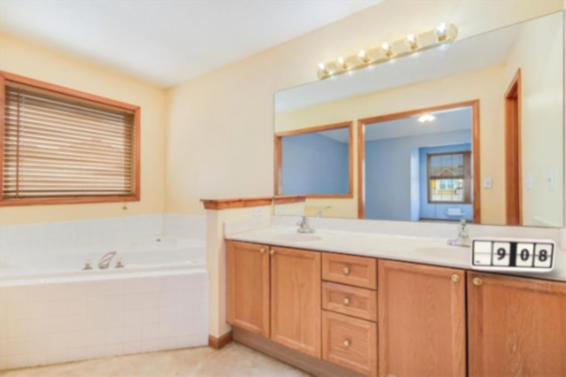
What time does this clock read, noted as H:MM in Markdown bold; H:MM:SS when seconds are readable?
**9:08**
